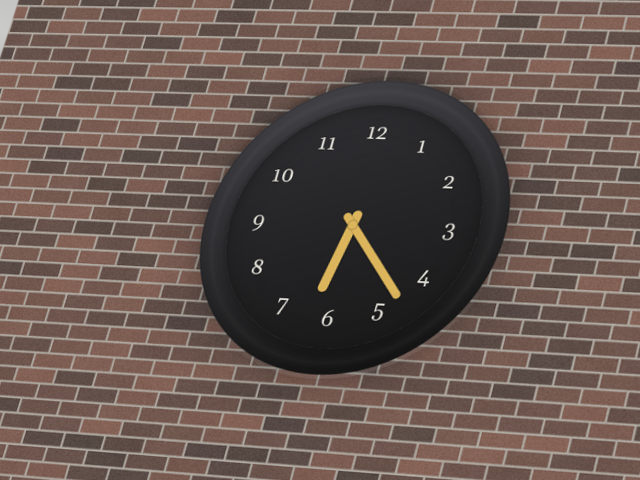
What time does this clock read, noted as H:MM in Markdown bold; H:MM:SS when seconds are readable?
**6:23**
